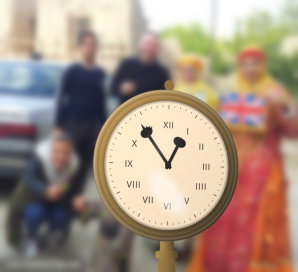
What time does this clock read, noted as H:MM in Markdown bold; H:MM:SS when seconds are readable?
**12:54**
